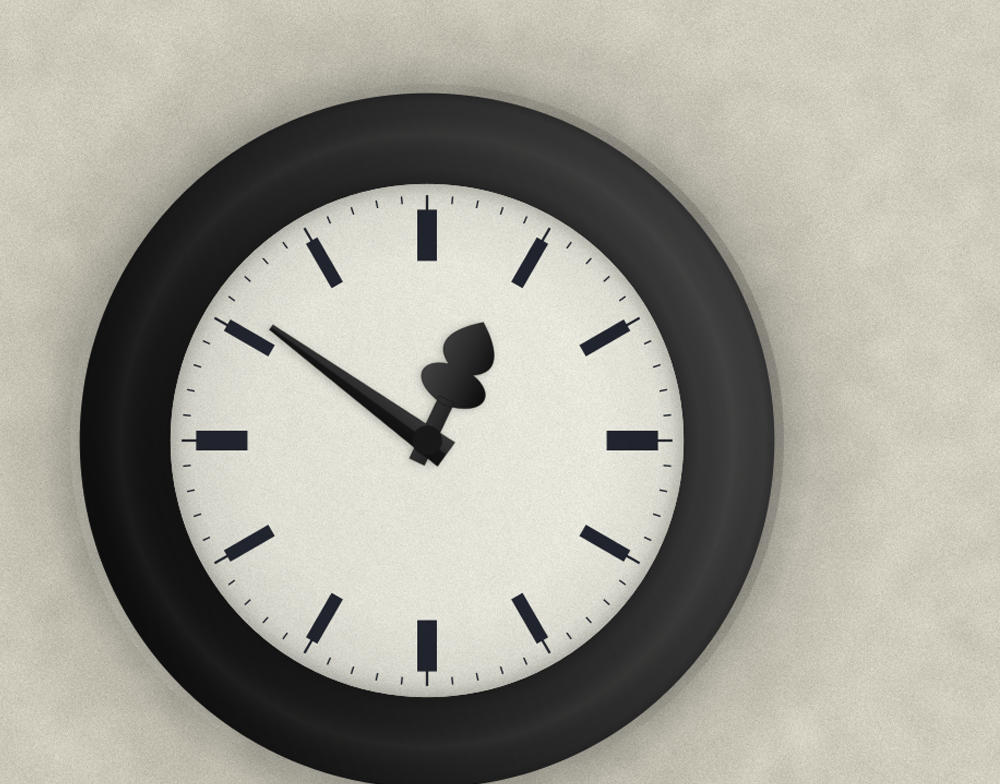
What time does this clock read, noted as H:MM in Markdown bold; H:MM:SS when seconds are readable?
**12:51**
